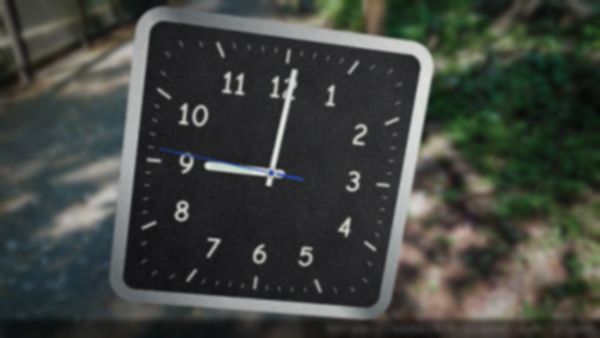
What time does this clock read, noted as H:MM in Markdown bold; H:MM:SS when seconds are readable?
**9:00:46**
